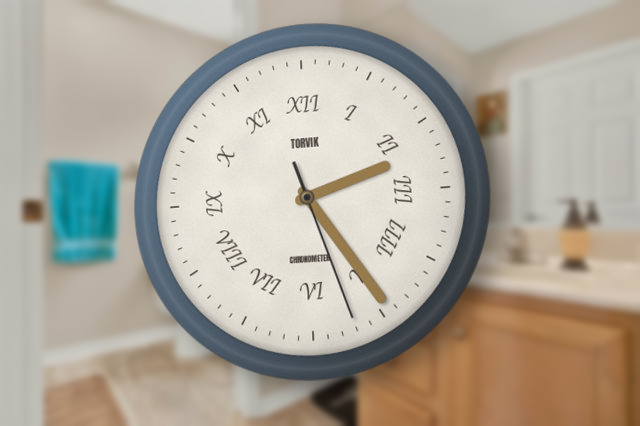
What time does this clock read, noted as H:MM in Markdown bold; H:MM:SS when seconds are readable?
**2:24:27**
